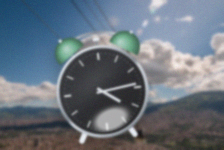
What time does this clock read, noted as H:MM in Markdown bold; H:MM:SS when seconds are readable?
**4:14**
